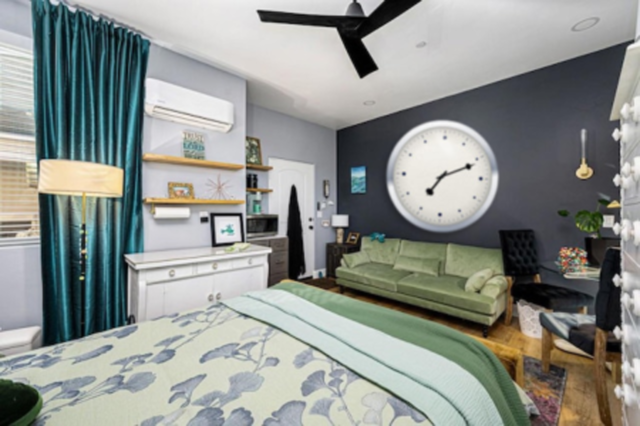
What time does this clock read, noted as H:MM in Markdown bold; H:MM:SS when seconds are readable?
**7:11**
